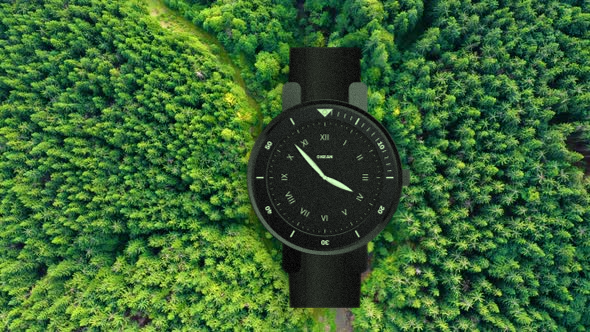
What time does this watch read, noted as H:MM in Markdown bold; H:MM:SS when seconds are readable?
**3:53**
